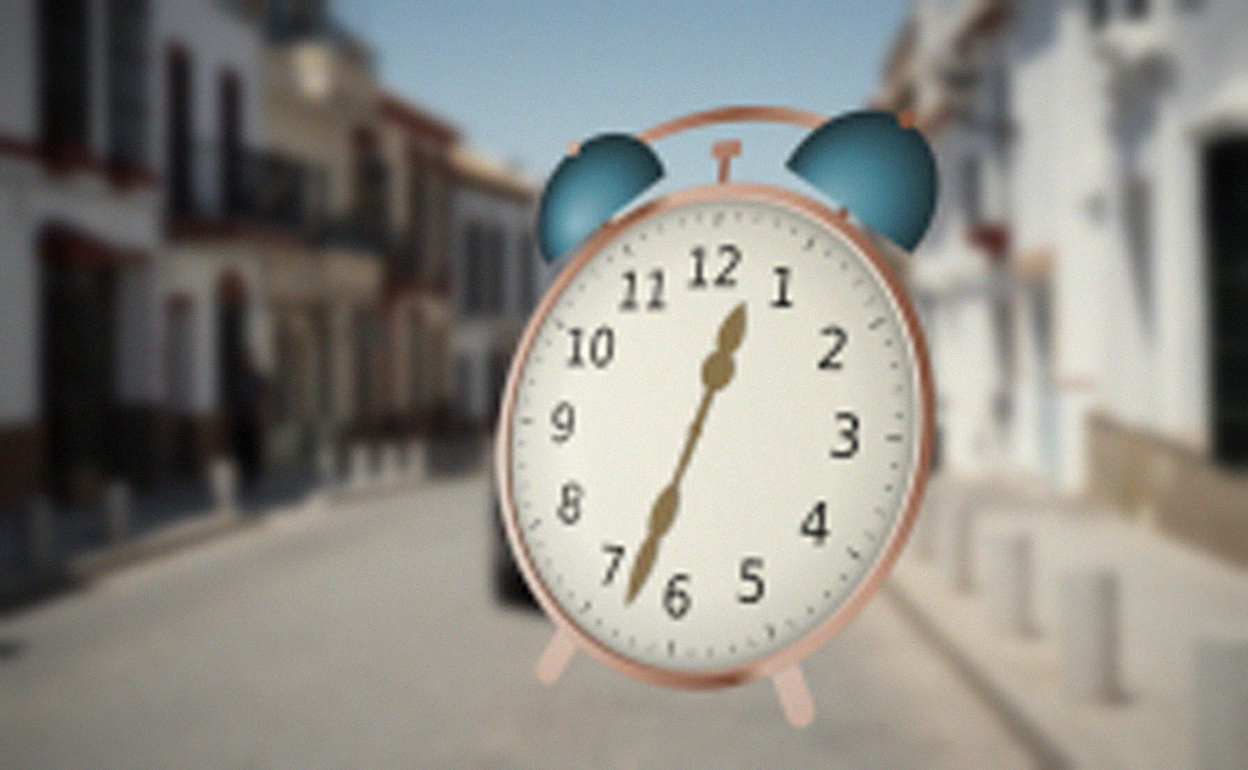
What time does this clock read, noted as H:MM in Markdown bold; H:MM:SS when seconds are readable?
**12:33**
